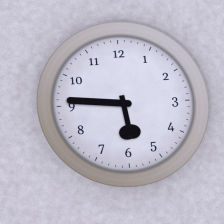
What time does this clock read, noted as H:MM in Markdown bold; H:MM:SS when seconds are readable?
**5:46**
